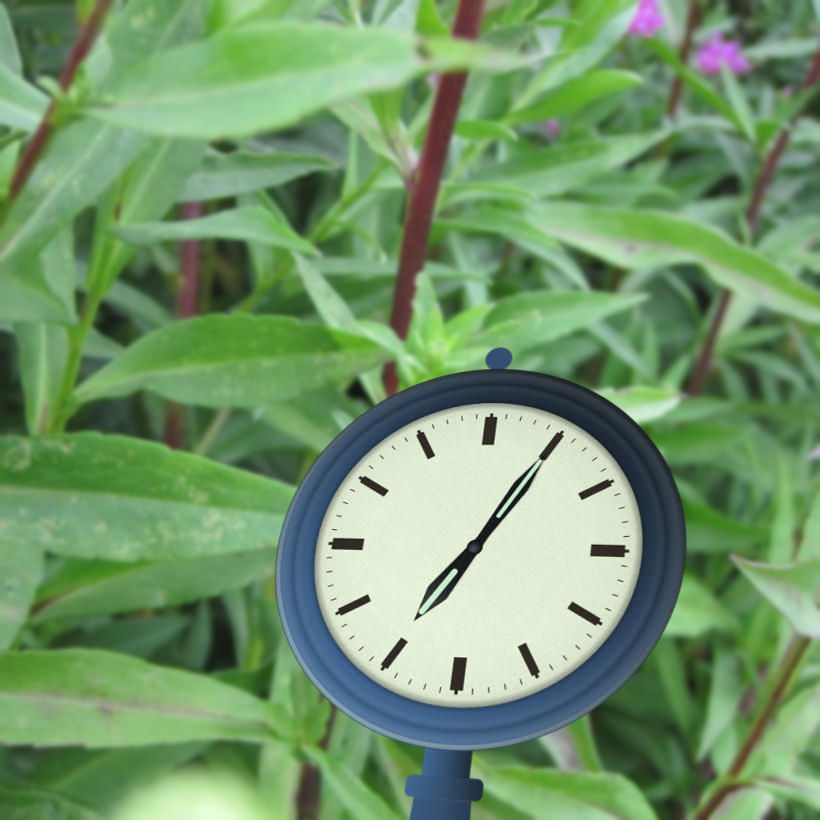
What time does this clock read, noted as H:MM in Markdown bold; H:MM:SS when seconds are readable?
**7:05**
